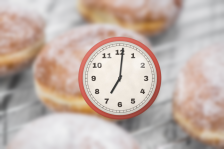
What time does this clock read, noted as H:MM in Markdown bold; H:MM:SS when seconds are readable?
**7:01**
